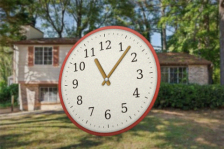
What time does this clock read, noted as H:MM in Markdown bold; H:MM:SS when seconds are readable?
**11:07**
